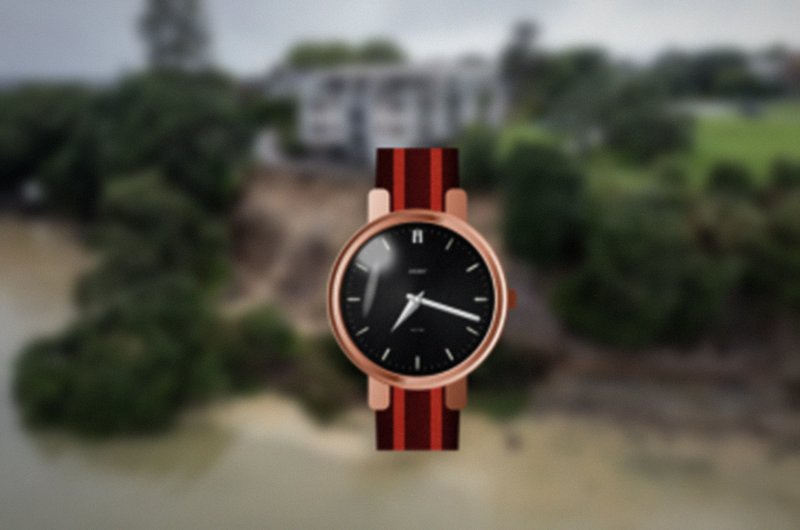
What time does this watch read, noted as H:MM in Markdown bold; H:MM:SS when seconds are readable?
**7:18**
